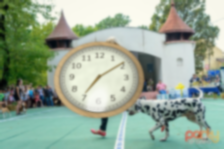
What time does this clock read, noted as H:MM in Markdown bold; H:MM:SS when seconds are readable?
**7:09**
